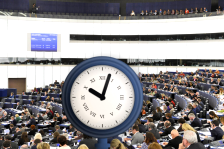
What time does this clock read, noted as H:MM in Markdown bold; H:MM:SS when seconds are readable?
**10:03**
